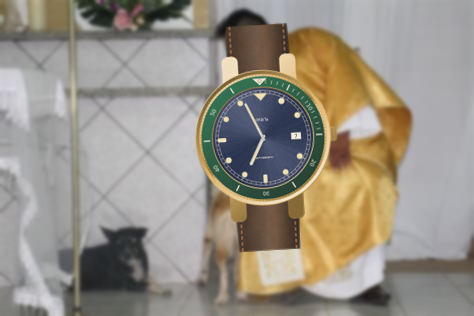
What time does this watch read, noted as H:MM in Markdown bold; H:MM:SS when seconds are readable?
**6:56**
